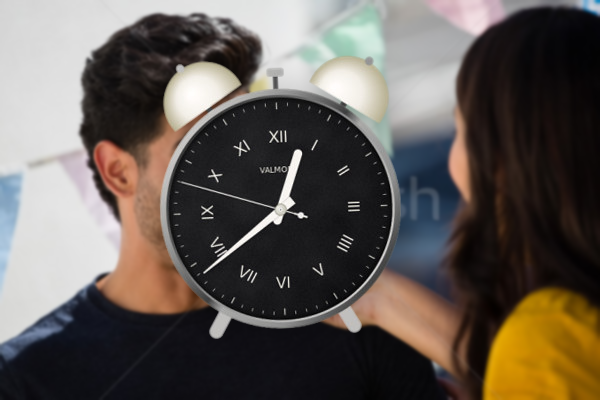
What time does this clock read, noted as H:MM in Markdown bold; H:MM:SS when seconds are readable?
**12:38:48**
